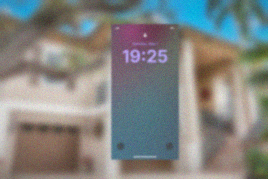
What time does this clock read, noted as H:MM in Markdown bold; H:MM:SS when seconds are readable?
**19:25**
